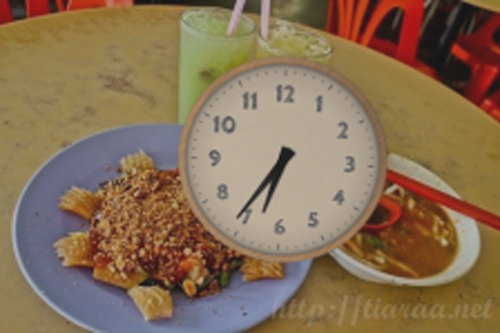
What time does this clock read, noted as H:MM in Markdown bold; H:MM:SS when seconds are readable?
**6:36**
